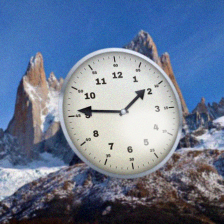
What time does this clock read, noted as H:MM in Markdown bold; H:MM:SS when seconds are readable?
**1:46**
